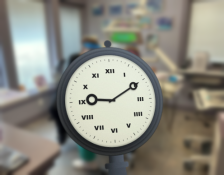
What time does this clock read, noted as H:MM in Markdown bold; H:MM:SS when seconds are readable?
**9:10**
